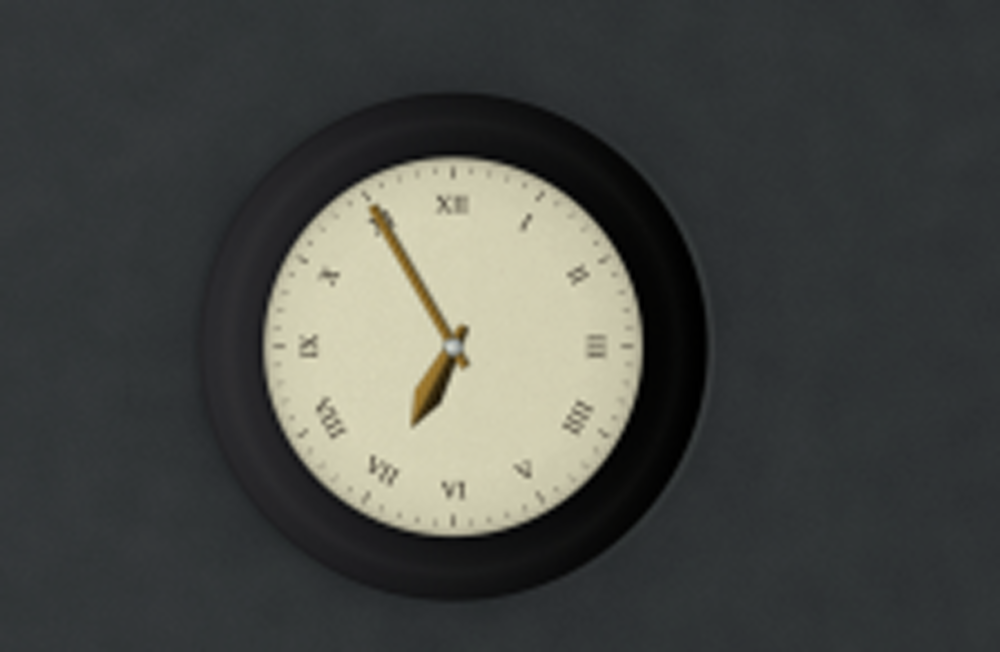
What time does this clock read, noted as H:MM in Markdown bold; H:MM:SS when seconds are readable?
**6:55**
